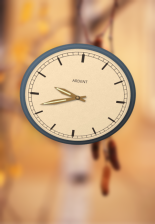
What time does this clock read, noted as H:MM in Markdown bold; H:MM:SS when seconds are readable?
**9:42**
